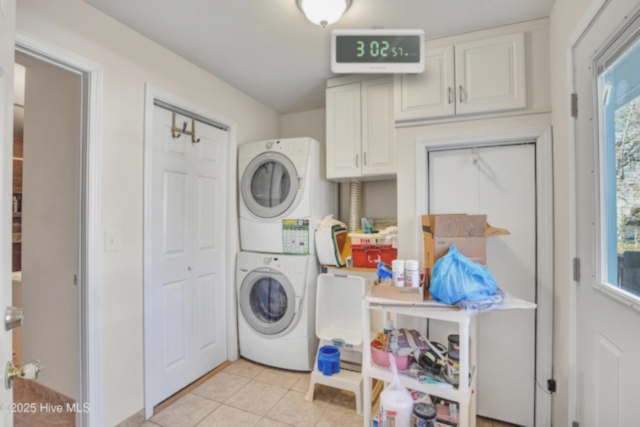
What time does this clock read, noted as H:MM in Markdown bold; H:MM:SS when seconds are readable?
**3:02**
